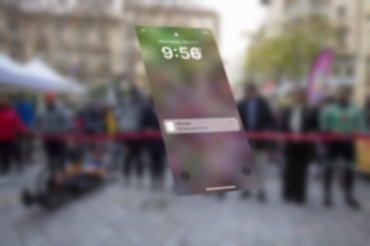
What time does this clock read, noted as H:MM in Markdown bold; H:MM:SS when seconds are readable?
**9:56**
